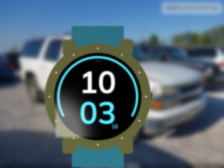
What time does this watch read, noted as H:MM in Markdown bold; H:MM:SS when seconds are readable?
**10:03**
